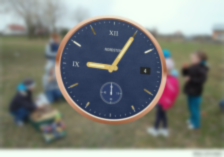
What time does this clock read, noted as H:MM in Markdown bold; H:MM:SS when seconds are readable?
**9:05**
